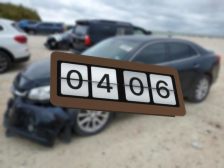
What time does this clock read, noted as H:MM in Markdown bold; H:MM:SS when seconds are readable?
**4:06**
